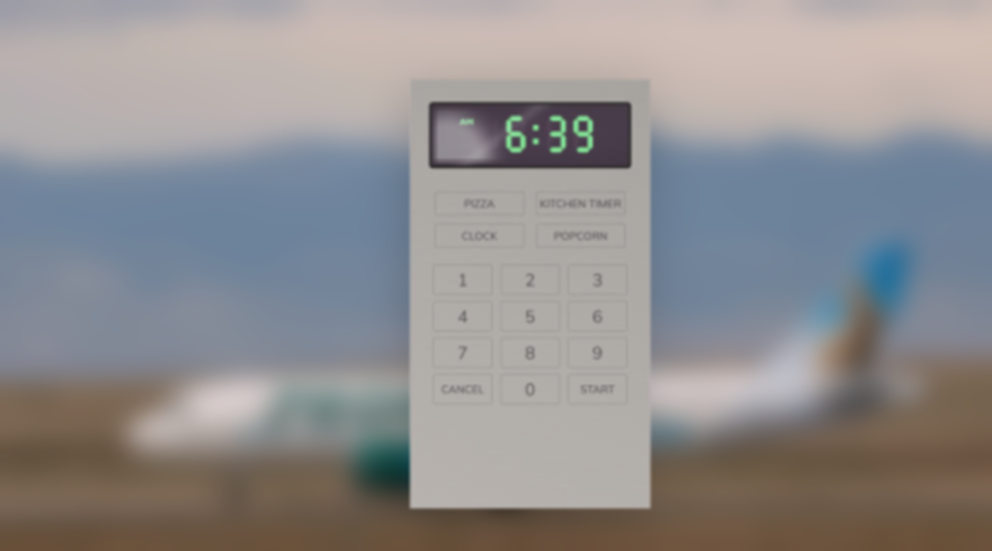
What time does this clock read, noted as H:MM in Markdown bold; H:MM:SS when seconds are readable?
**6:39**
